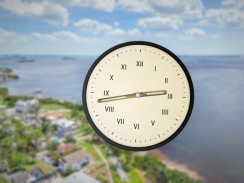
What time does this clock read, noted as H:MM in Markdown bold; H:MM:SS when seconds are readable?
**2:43**
